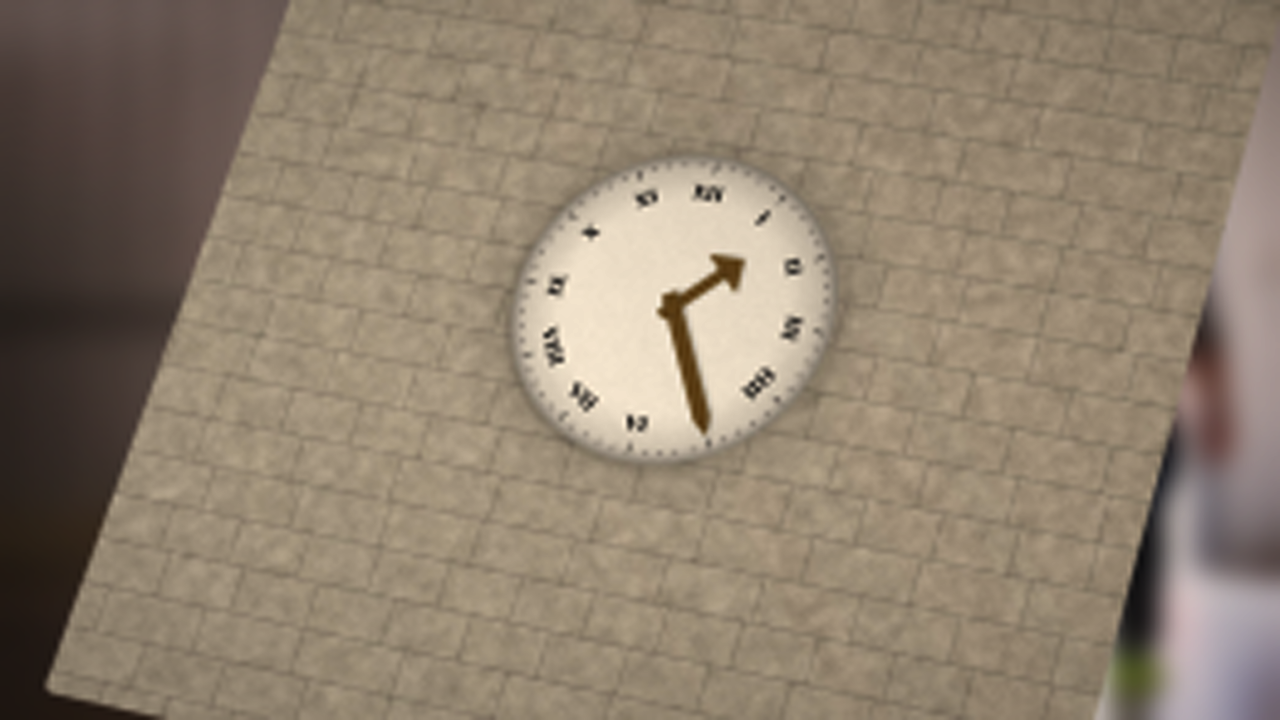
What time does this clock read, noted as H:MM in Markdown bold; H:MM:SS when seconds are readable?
**1:25**
